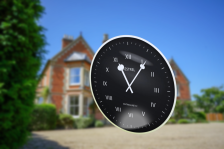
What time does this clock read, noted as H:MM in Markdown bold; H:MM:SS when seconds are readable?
**11:06**
